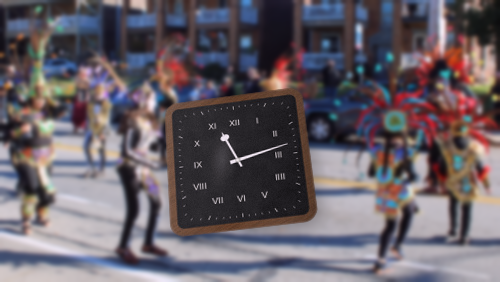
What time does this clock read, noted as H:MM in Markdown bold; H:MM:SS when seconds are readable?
**11:13**
